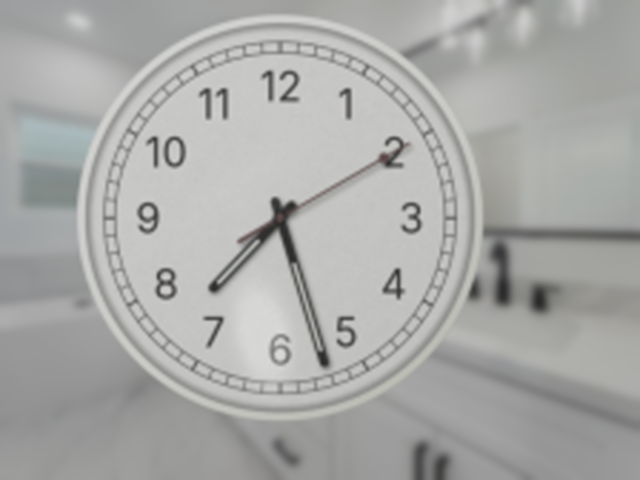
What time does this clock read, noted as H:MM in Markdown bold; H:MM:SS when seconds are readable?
**7:27:10**
